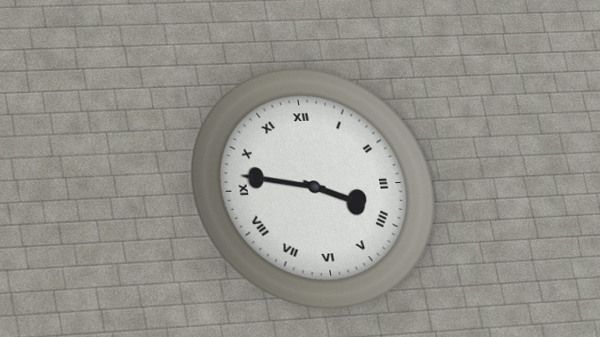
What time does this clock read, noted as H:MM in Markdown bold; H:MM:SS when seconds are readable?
**3:47**
